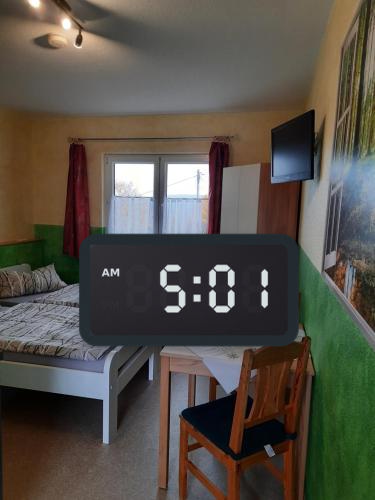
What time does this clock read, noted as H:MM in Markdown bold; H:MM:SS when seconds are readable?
**5:01**
